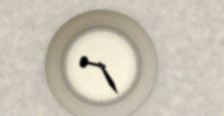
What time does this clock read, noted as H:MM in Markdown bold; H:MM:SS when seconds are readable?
**9:25**
